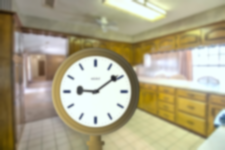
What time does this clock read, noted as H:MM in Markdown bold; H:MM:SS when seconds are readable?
**9:09**
